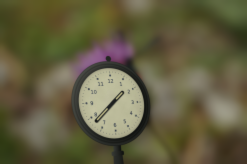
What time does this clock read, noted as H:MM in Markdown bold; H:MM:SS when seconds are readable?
**1:38**
